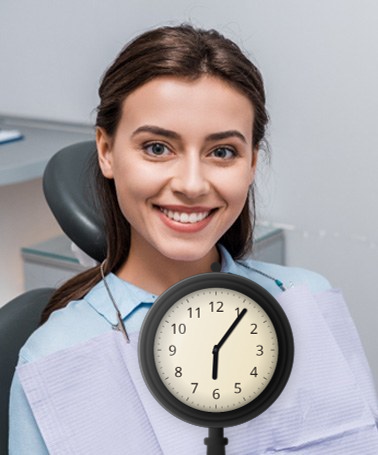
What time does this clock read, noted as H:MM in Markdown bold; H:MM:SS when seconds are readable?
**6:06**
